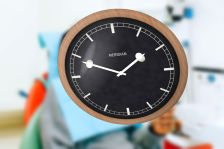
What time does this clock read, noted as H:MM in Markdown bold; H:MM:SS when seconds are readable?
**1:49**
